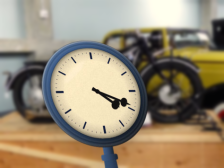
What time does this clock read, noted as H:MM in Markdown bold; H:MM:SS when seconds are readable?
**4:19**
